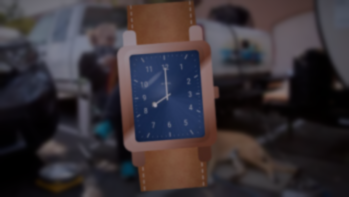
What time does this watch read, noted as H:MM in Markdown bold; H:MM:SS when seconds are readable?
**8:00**
